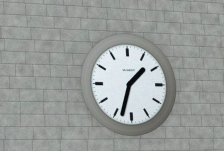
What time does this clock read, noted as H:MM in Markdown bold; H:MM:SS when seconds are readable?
**1:33**
